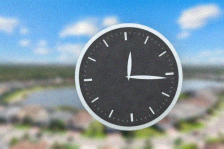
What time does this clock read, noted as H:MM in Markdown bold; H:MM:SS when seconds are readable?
**12:16**
